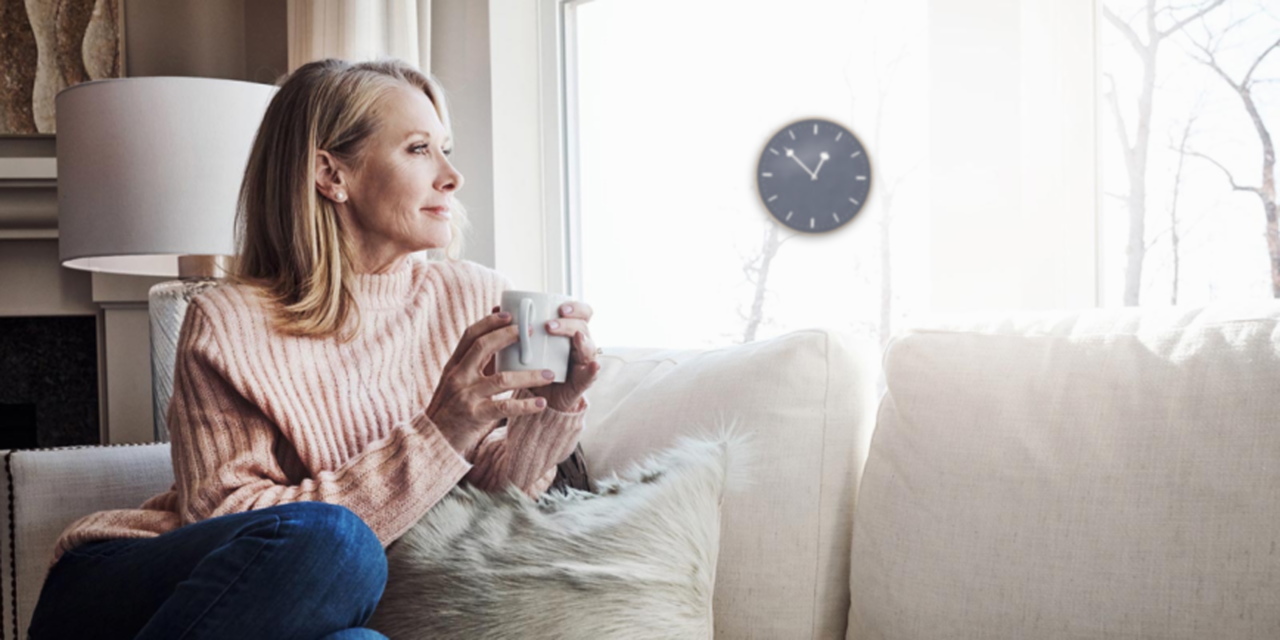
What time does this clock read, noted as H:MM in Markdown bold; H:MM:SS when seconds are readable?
**12:52**
